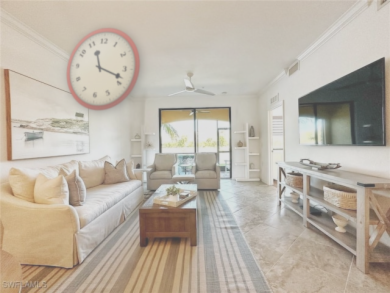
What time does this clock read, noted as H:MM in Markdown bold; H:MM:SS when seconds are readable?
**11:18**
